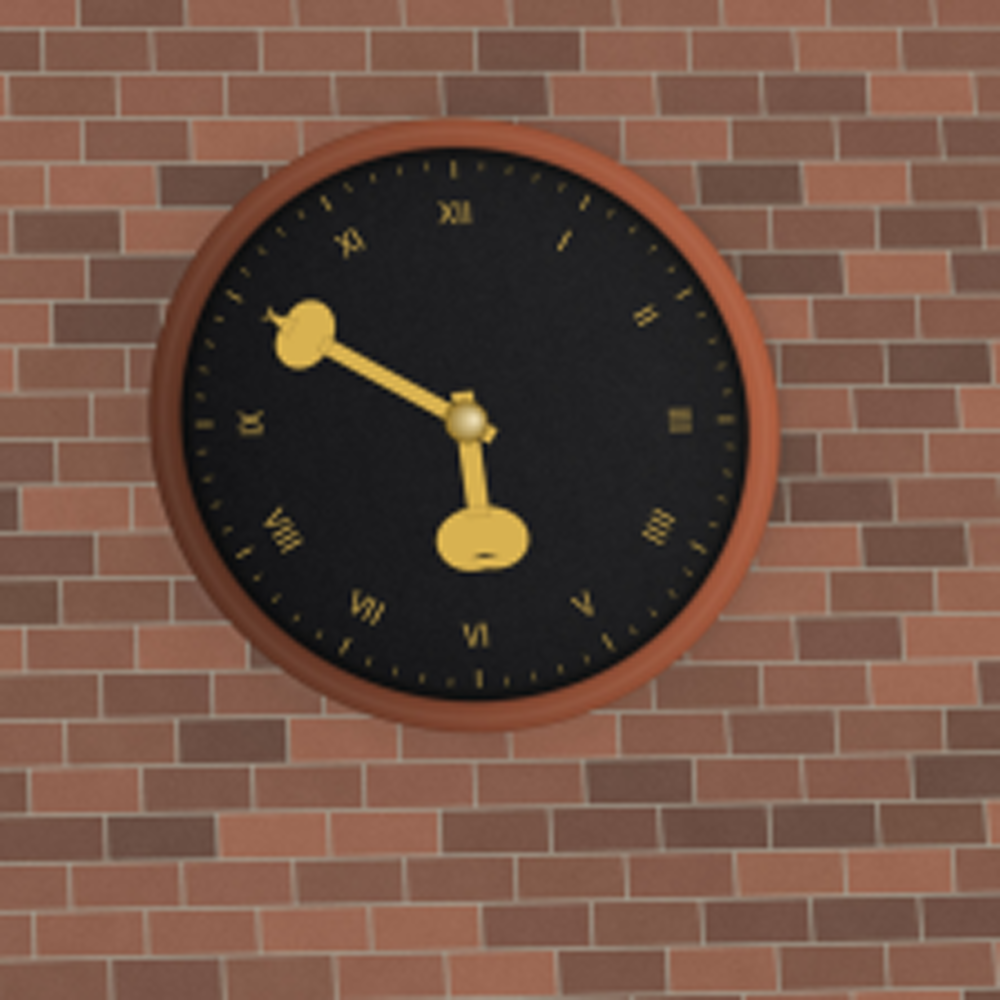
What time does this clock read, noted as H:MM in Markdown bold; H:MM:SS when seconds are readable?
**5:50**
